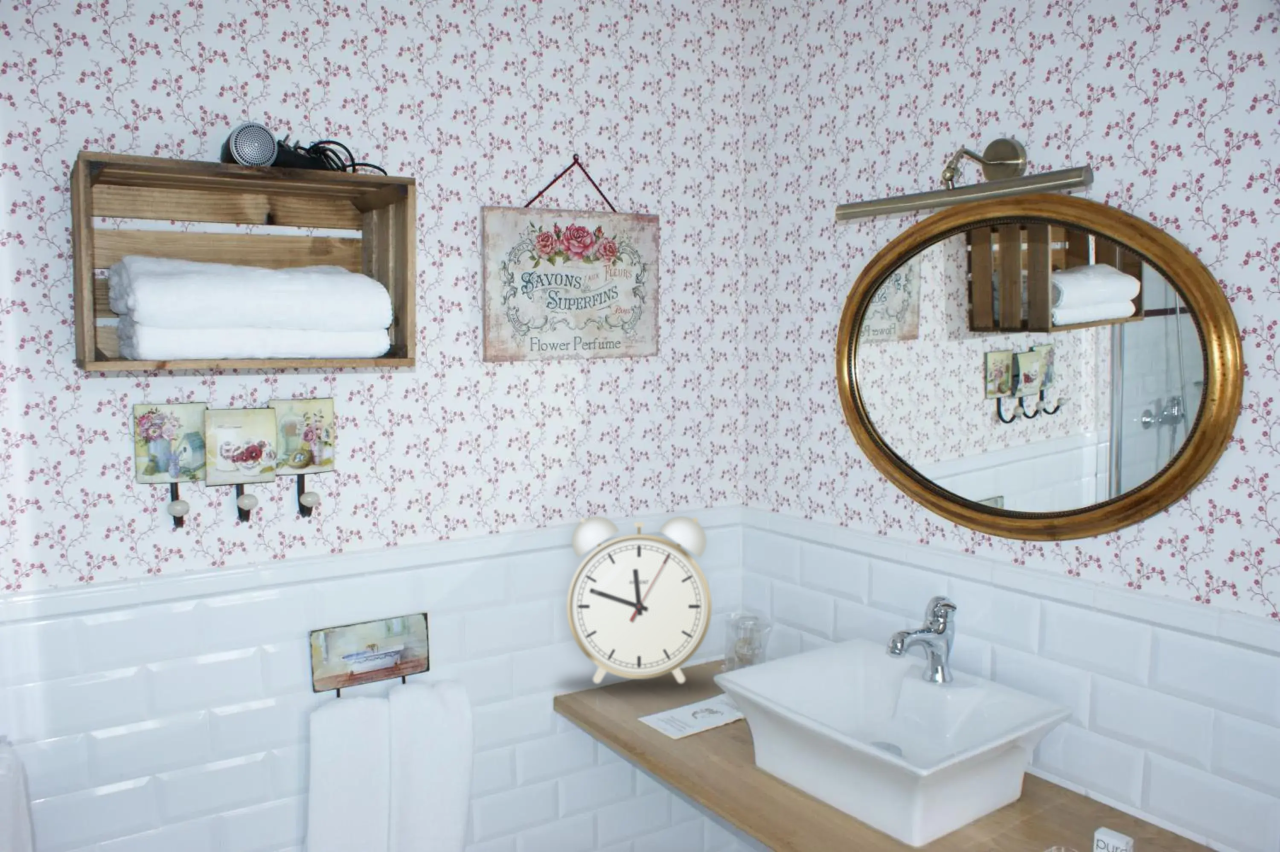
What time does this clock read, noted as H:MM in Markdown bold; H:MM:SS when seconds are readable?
**11:48:05**
